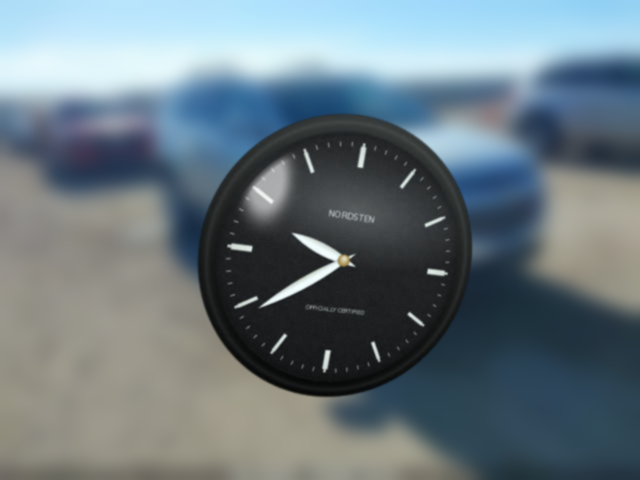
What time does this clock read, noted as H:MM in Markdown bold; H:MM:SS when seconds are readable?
**9:39**
